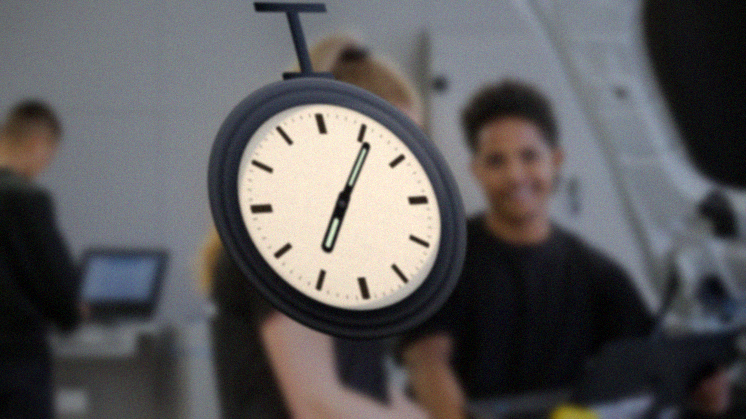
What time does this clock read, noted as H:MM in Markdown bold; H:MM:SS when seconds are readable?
**7:06**
